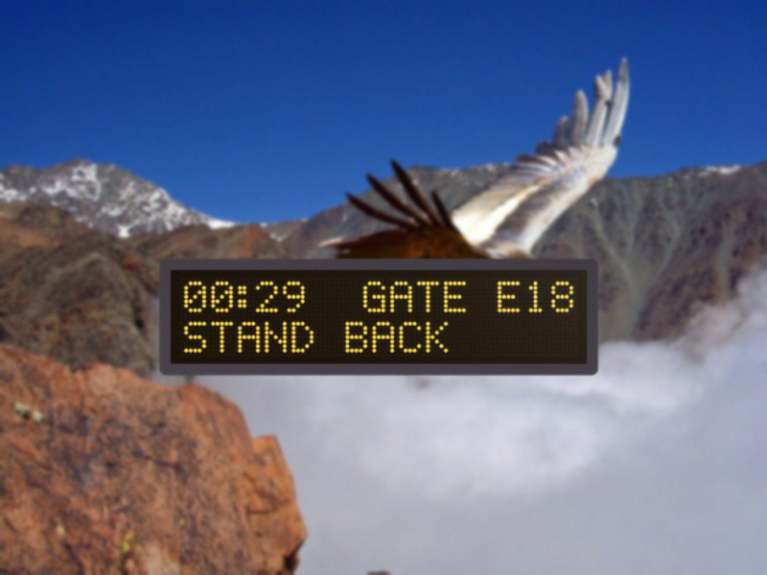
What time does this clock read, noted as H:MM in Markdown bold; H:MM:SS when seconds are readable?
**0:29**
